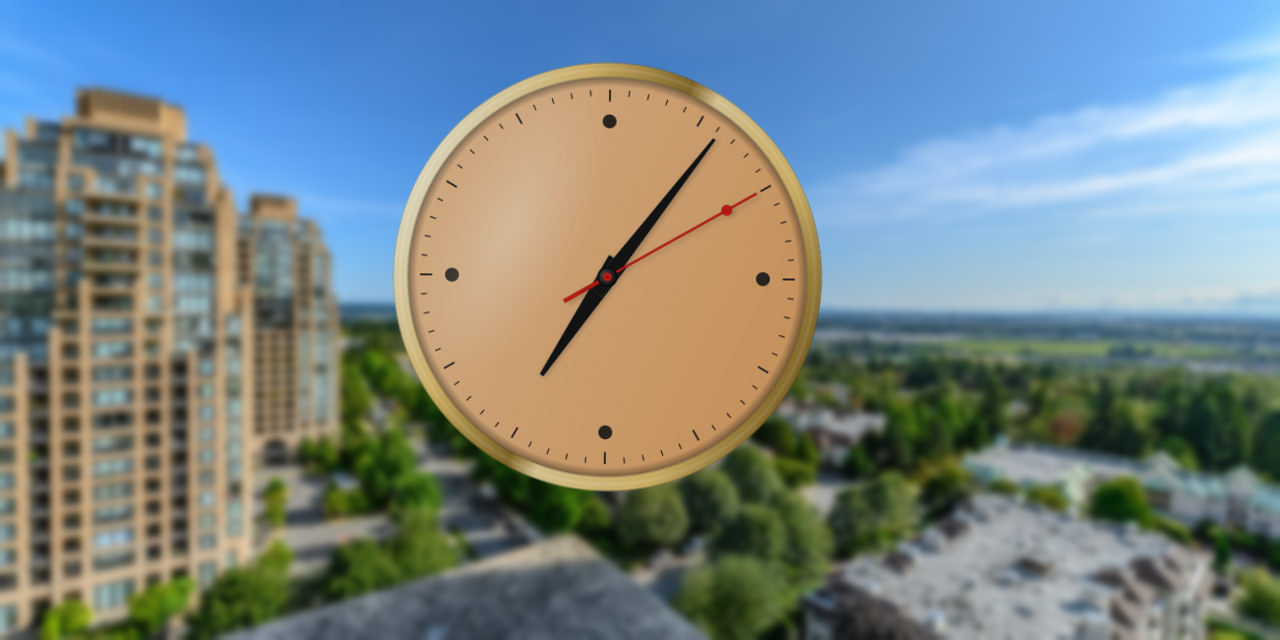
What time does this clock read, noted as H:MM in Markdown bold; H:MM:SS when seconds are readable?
**7:06:10**
